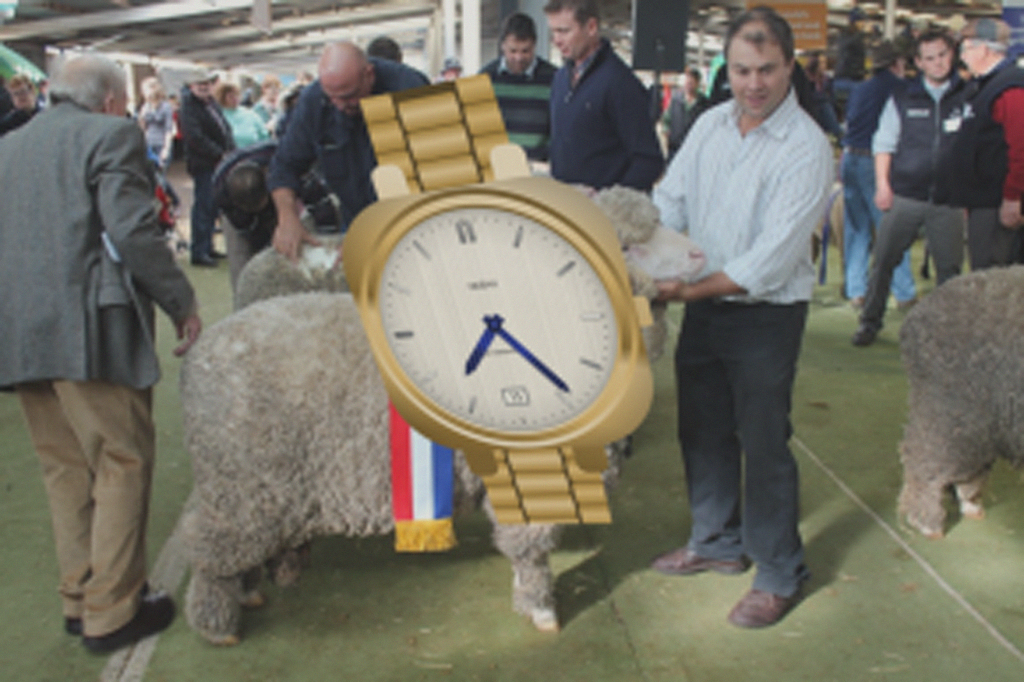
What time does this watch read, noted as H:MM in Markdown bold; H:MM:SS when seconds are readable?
**7:24**
